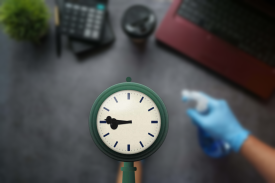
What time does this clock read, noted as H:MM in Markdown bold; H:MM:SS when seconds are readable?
**8:46**
